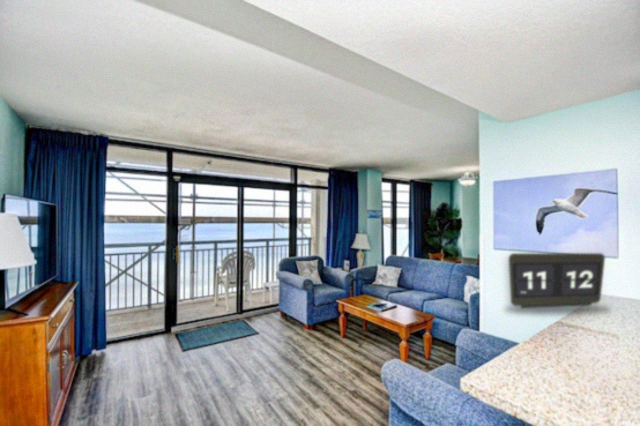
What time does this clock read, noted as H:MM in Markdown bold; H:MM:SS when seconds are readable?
**11:12**
